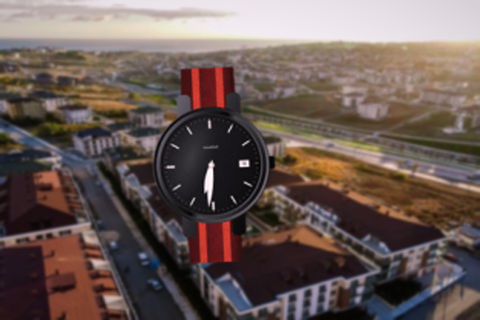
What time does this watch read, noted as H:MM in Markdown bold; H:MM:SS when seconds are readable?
**6:31**
